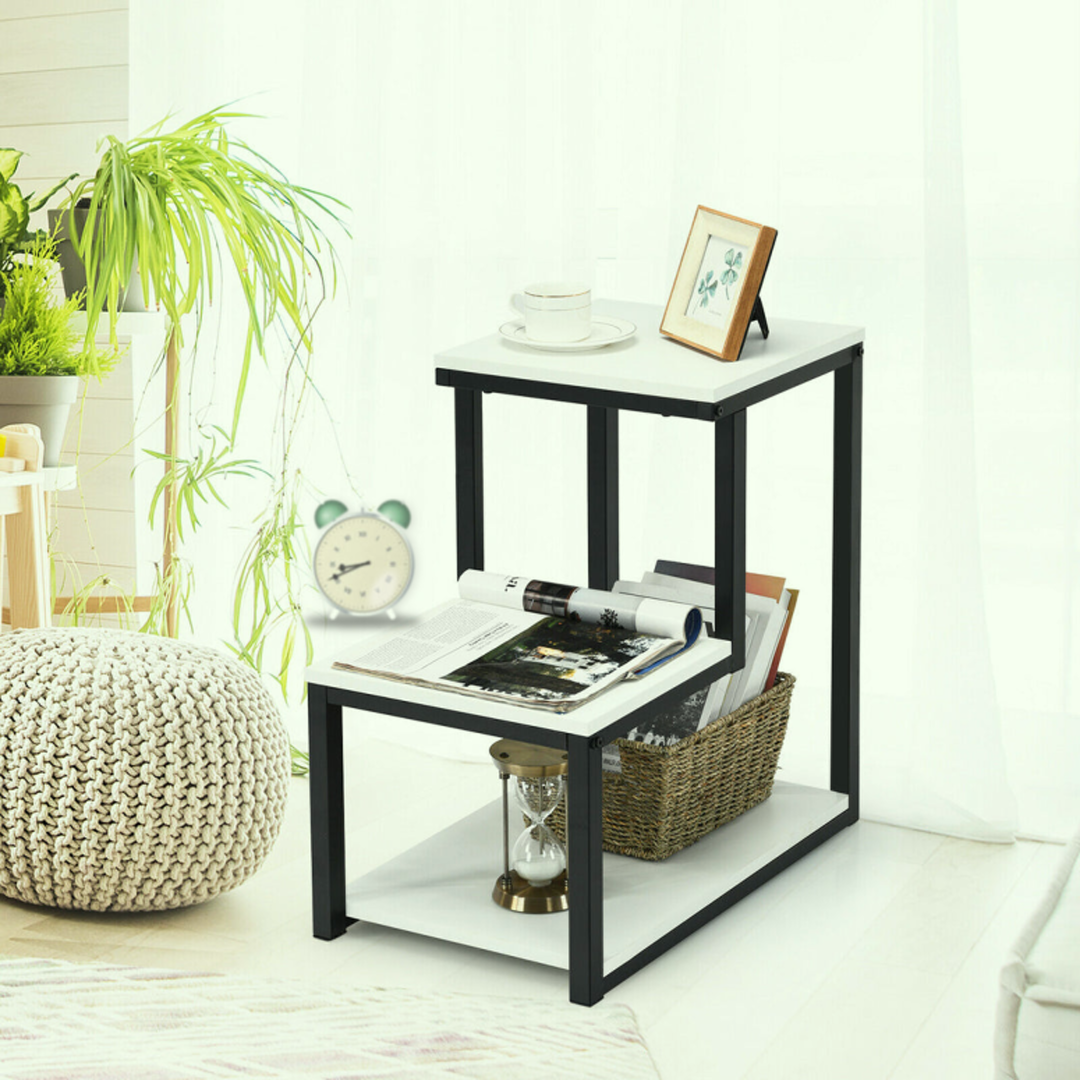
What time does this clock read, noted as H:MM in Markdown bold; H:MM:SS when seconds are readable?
**8:41**
